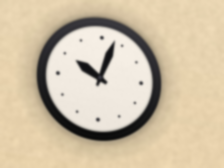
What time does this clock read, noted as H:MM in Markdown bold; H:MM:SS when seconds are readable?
**10:03**
